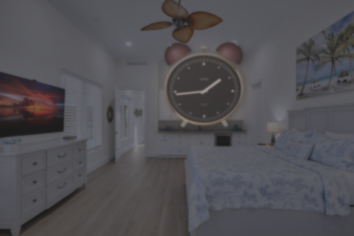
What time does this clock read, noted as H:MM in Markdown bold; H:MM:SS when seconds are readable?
**1:44**
